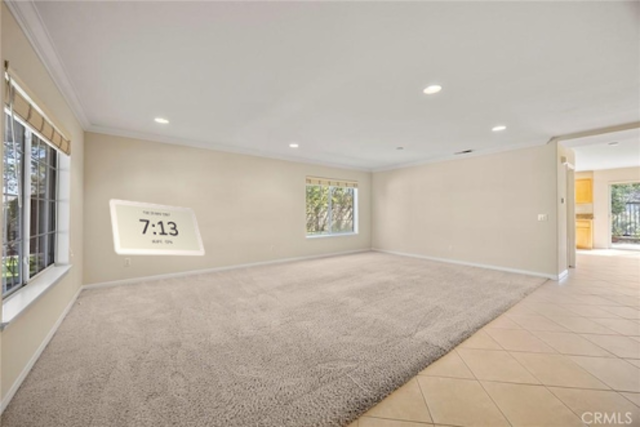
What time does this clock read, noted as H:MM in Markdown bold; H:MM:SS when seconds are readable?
**7:13**
